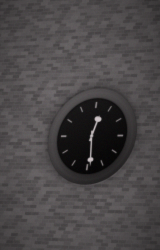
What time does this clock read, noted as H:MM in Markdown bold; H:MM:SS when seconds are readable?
**12:29**
